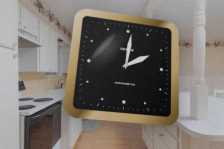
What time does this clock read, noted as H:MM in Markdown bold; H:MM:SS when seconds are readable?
**2:01**
